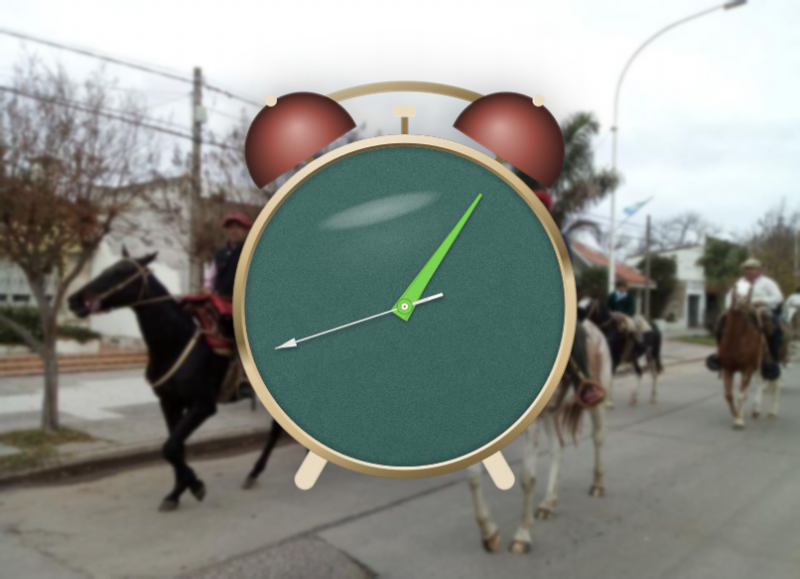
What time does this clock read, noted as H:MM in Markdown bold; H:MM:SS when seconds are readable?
**1:05:42**
